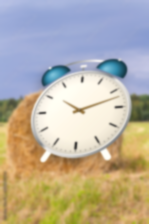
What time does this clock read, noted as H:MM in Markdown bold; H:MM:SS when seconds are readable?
**10:12**
